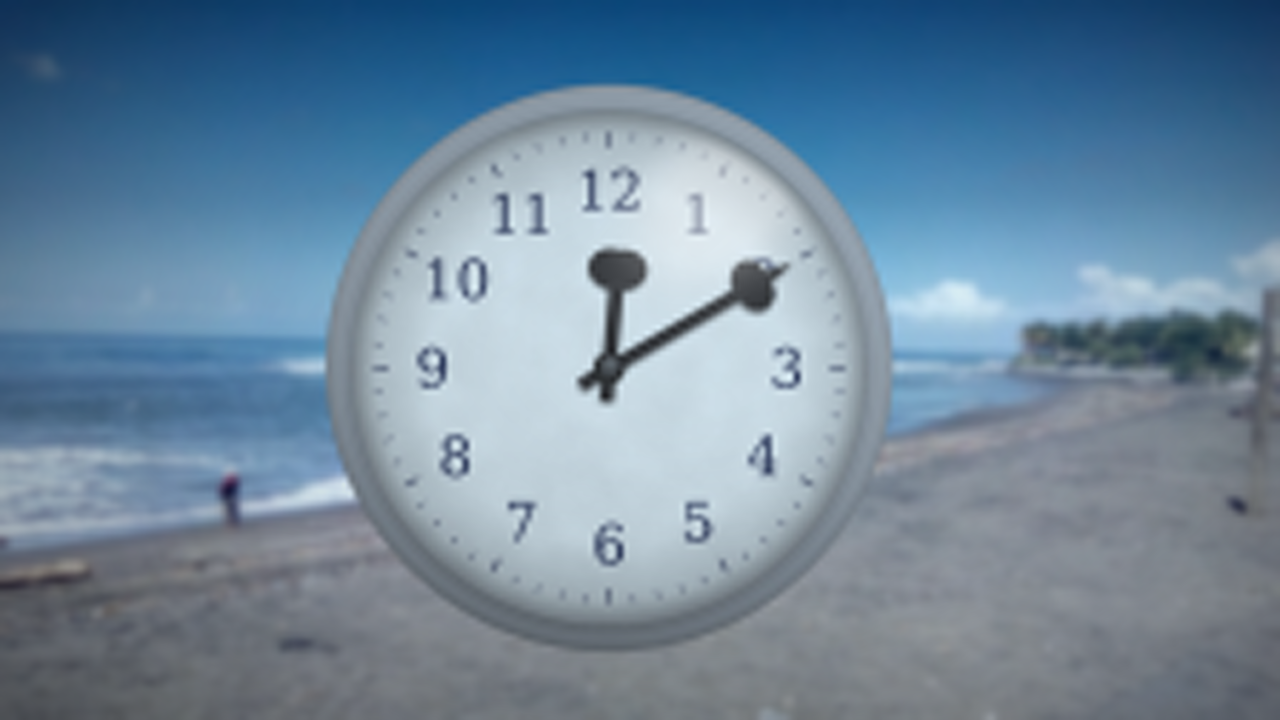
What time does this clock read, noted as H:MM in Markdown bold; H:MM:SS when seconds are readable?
**12:10**
